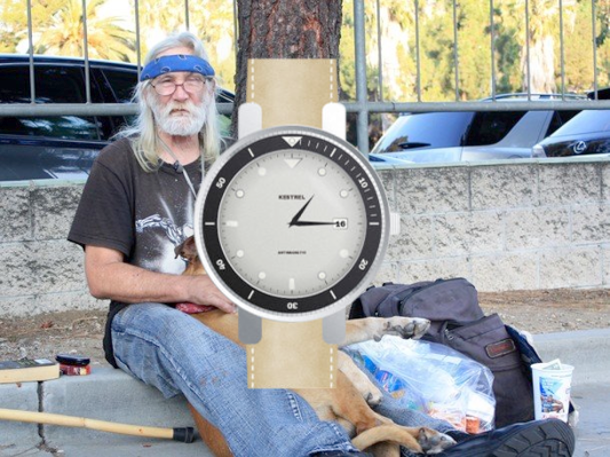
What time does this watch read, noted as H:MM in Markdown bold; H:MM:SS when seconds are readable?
**1:15**
